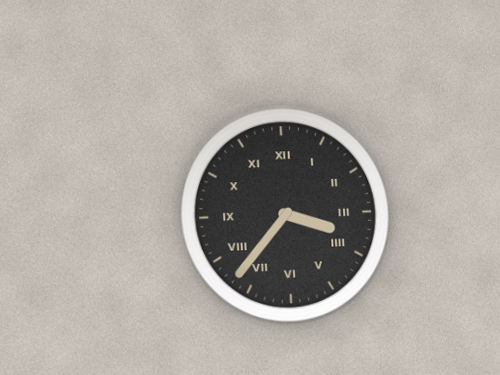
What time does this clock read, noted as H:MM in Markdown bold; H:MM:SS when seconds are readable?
**3:37**
